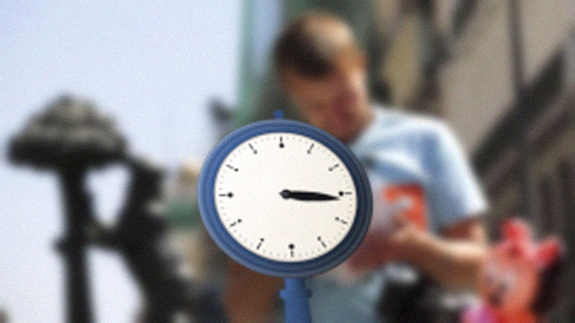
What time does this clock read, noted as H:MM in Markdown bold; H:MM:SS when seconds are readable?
**3:16**
